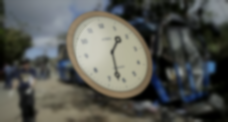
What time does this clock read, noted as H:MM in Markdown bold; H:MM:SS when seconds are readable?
**1:32**
